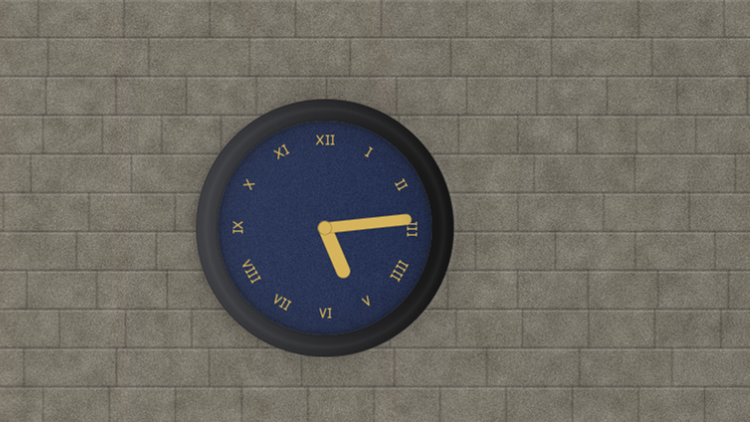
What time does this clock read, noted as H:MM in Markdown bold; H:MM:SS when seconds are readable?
**5:14**
